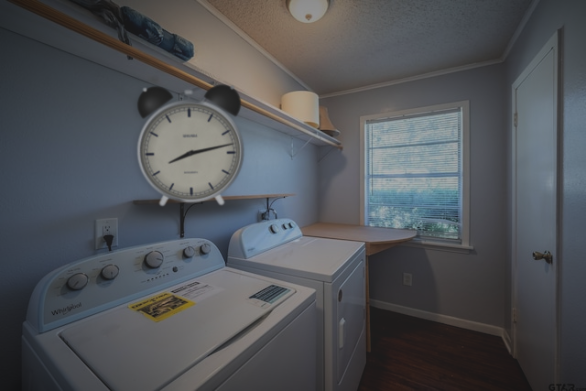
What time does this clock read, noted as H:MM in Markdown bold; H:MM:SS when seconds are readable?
**8:13**
